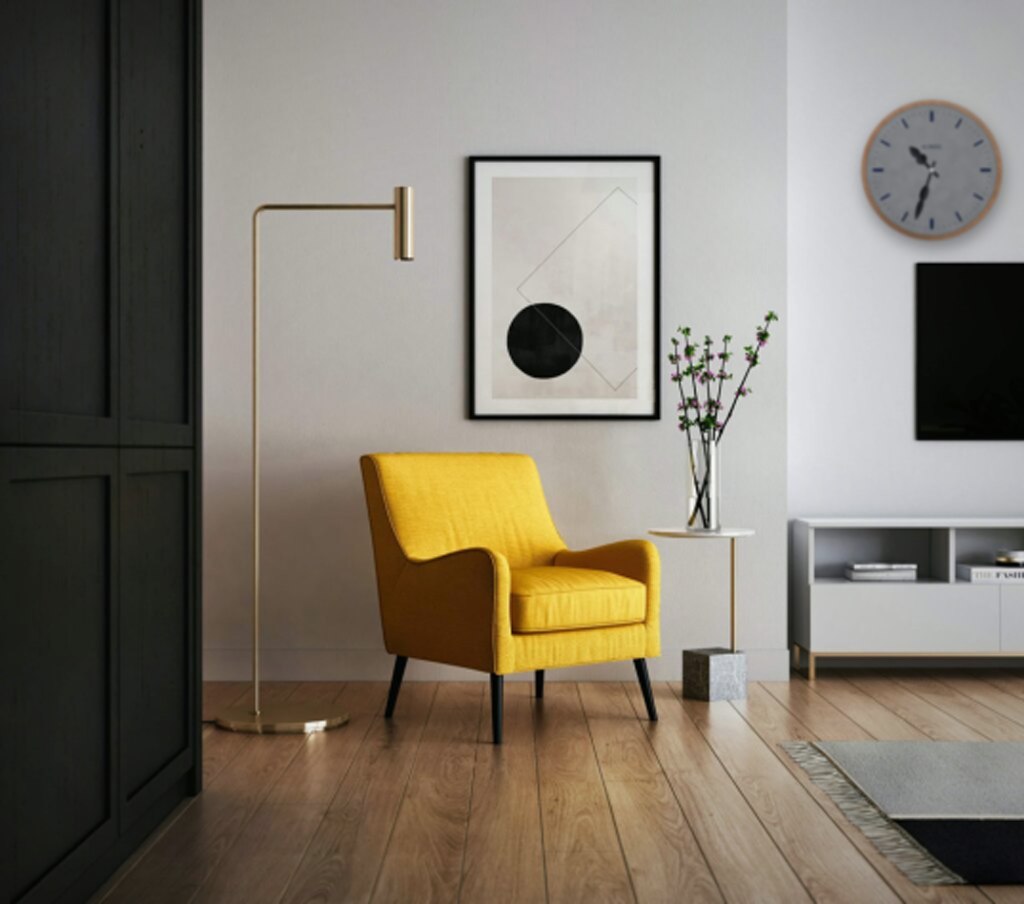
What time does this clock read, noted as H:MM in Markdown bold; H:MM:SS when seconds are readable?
**10:33**
